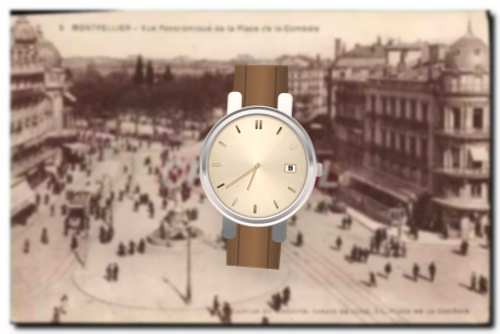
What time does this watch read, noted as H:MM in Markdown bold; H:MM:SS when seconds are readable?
**6:39**
